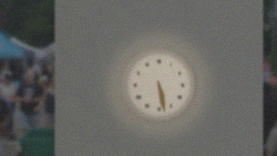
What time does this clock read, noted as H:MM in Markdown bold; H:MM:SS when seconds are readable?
**5:28**
